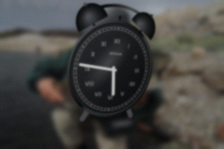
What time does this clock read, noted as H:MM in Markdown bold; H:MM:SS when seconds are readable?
**5:46**
